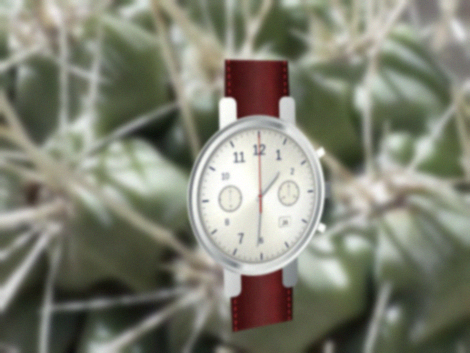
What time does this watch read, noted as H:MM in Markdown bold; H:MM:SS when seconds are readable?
**1:31**
